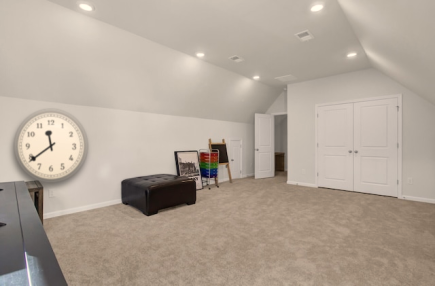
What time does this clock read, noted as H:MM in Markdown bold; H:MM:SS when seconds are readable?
**11:39**
